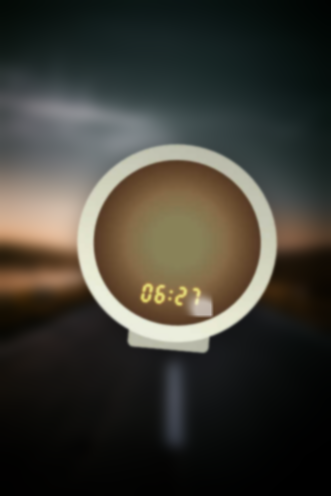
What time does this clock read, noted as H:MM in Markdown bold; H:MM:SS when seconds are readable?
**6:27**
